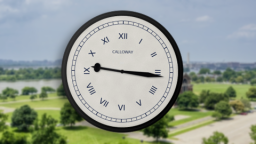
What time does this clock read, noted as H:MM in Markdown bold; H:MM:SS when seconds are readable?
**9:16**
